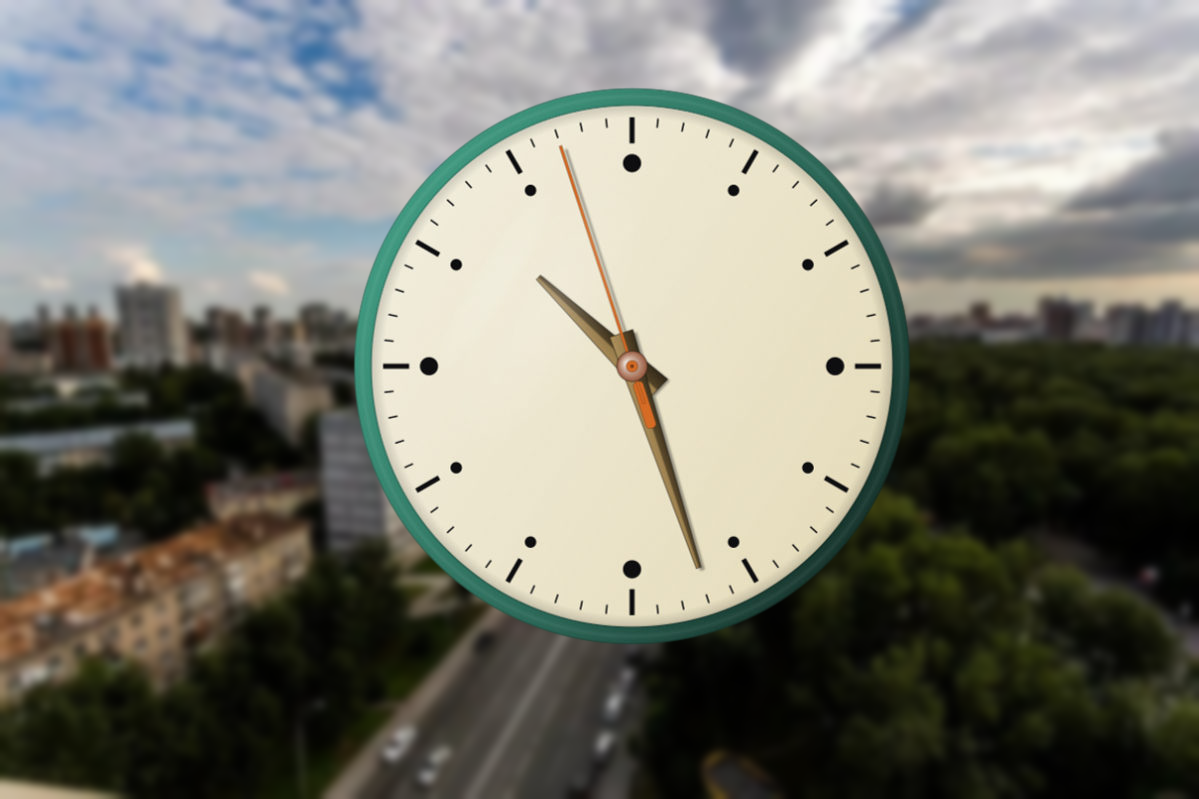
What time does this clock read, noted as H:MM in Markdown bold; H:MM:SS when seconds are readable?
**10:26:57**
